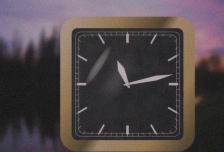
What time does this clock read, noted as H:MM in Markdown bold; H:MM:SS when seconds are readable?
**11:13**
